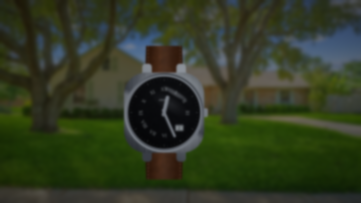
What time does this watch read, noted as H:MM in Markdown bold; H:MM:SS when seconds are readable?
**12:26**
